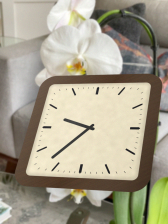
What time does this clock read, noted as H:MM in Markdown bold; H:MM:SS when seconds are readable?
**9:37**
